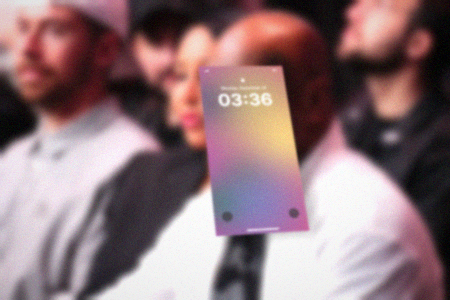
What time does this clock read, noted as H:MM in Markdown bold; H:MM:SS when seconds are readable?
**3:36**
